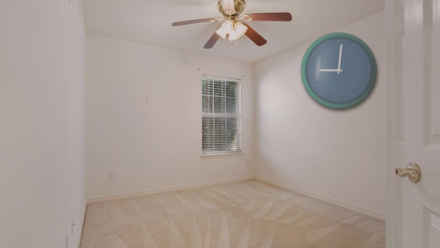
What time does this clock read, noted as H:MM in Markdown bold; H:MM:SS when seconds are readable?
**9:01**
